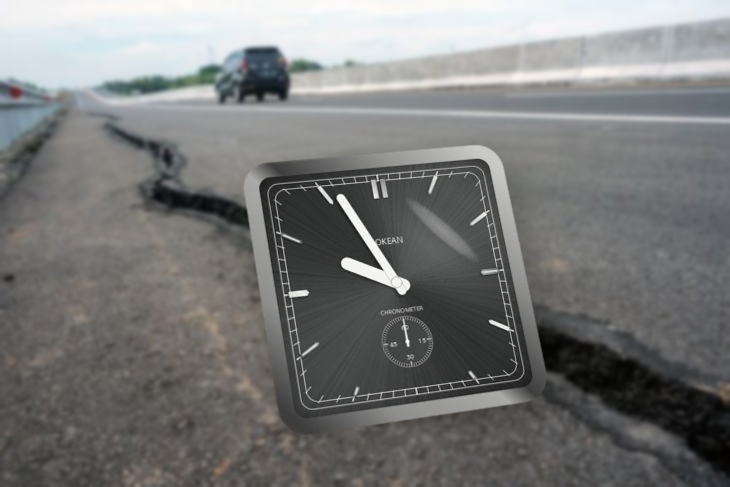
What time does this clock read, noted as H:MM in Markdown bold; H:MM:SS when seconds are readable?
**9:56**
